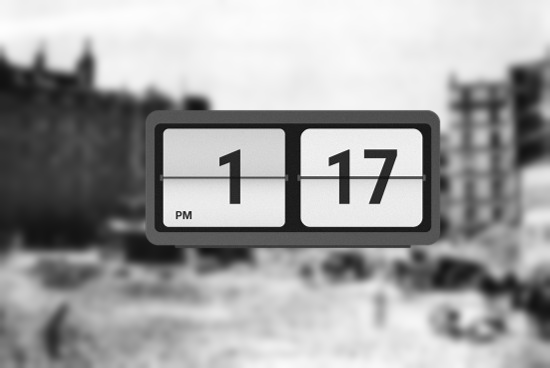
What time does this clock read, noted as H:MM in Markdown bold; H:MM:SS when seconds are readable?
**1:17**
